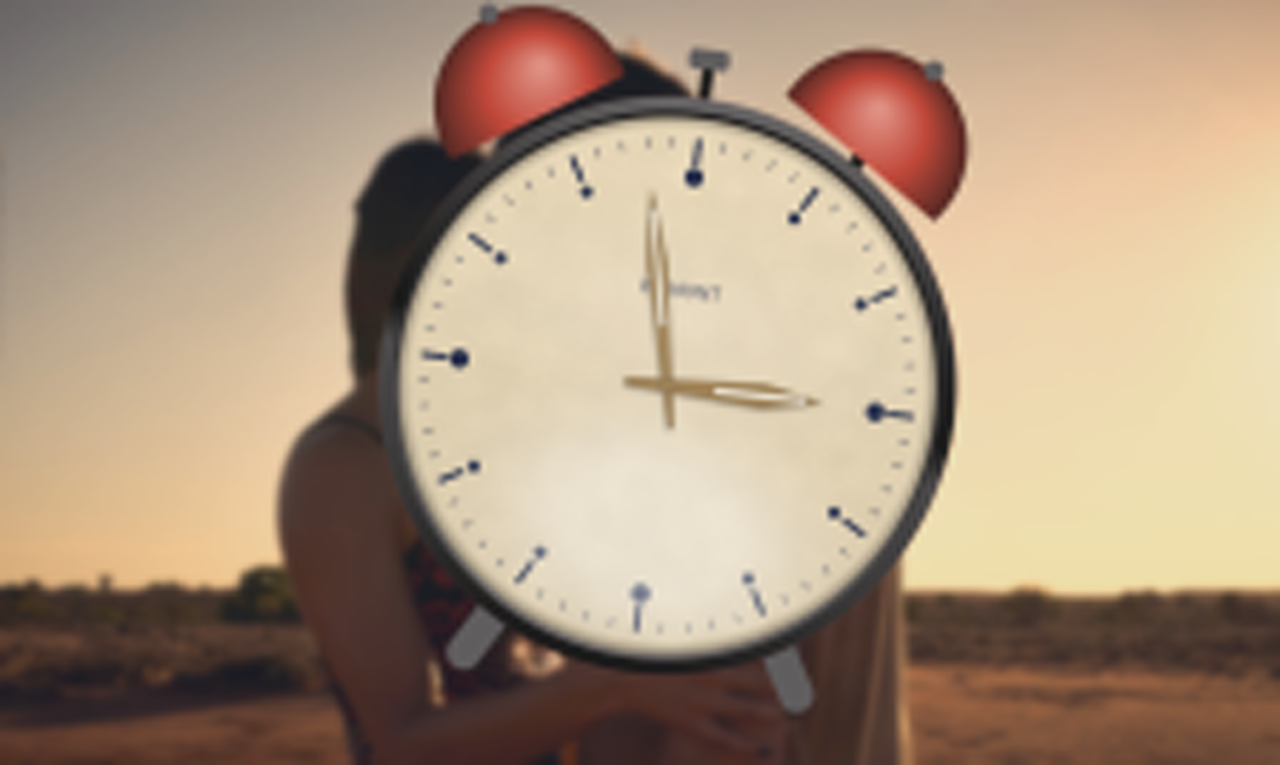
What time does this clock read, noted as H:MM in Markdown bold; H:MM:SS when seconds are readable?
**2:58**
